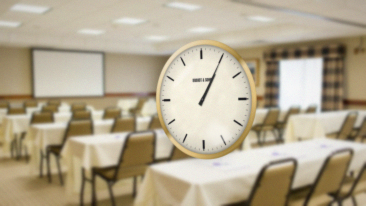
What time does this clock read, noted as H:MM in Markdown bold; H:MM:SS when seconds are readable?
**1:05**
